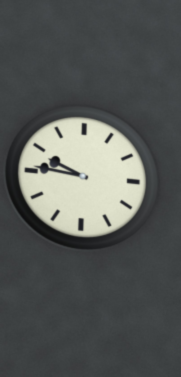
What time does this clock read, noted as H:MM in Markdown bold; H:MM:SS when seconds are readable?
**9:46**
